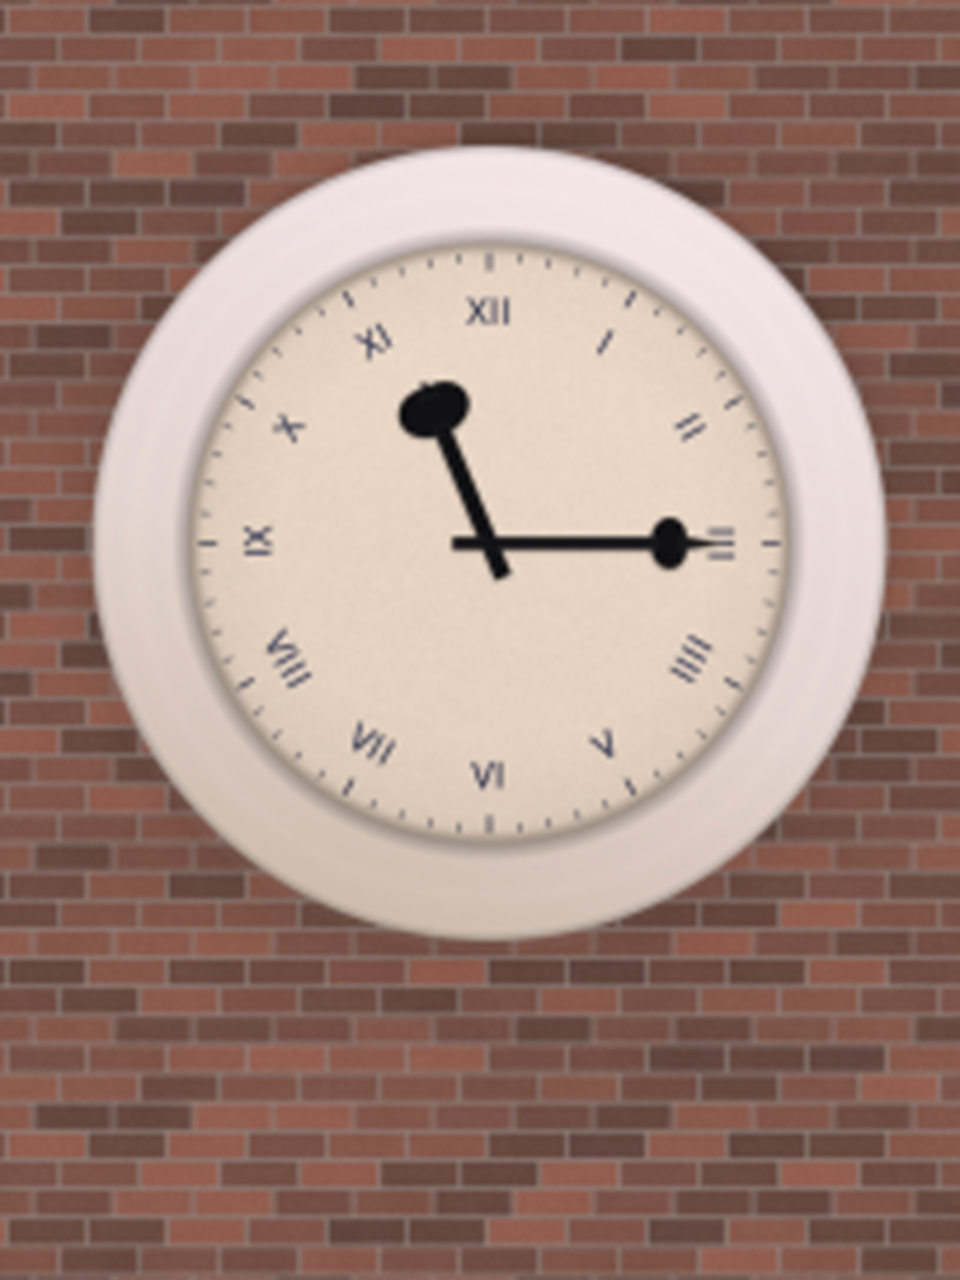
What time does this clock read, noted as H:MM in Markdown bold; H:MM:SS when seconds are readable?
**11:15**
